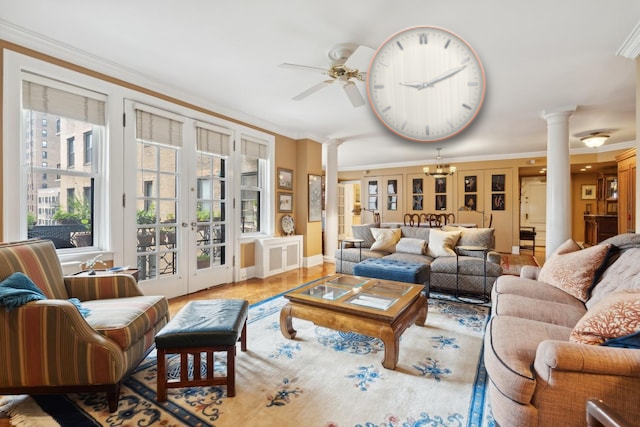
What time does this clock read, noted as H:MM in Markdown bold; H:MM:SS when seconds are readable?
**9:11**
